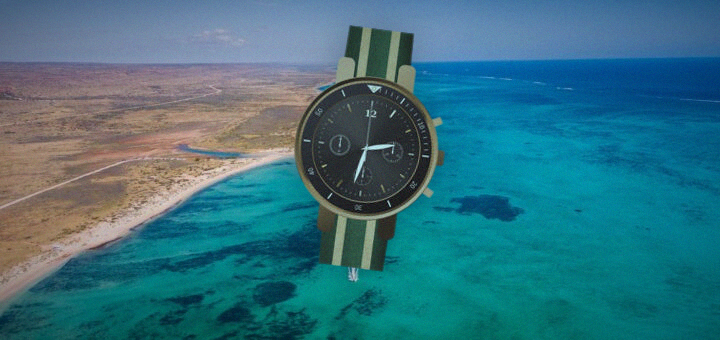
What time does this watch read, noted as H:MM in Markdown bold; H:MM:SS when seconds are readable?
**2:32**
